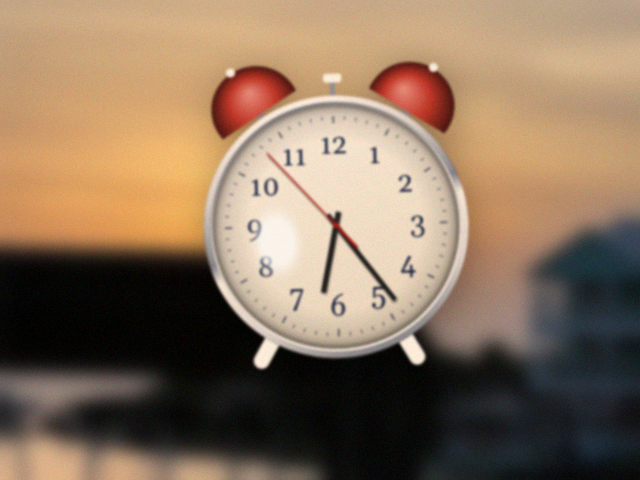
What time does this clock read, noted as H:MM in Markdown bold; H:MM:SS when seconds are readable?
**6:23:53**
